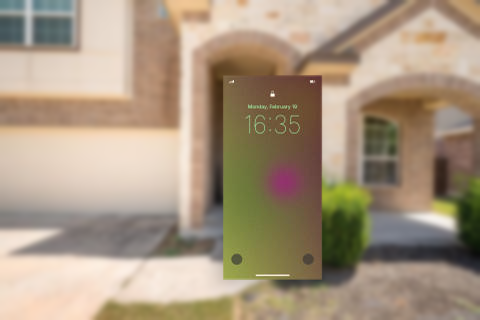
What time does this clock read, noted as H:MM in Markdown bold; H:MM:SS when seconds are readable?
**16:35**
